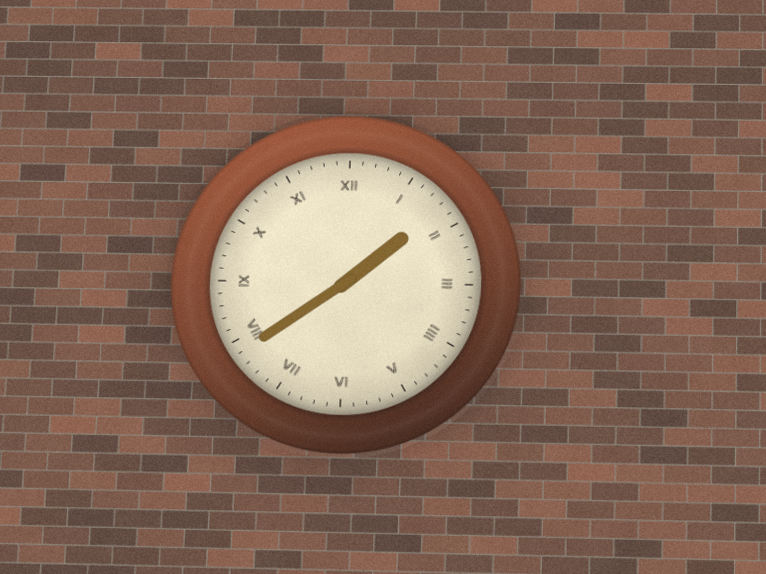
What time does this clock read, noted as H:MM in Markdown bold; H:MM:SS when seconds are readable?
**1:39**
